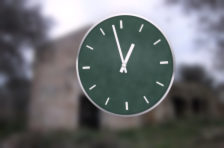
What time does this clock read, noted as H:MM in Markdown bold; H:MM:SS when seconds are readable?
**12:58**
